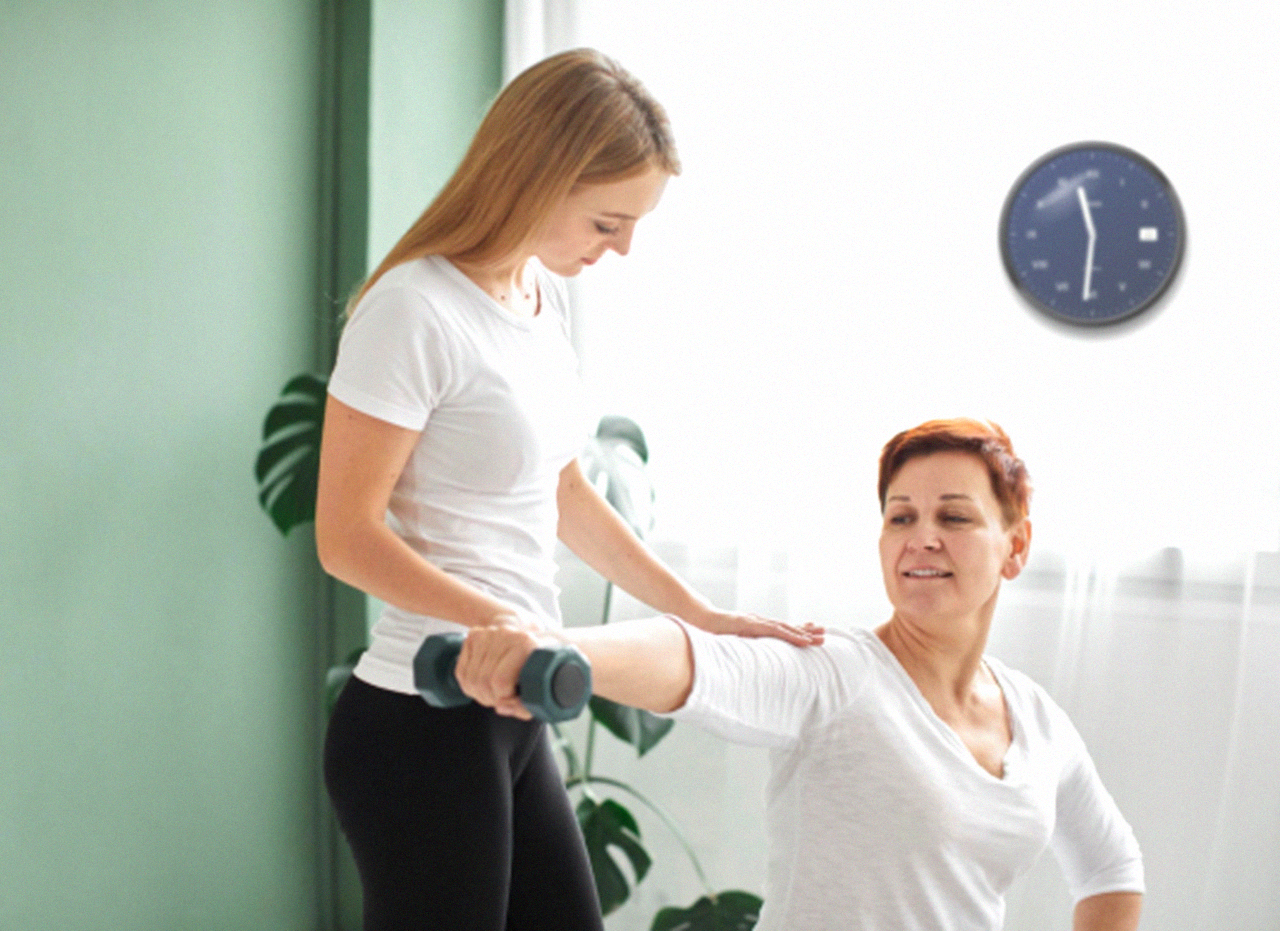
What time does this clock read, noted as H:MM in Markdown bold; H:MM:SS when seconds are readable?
**11:31**
